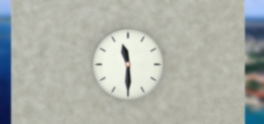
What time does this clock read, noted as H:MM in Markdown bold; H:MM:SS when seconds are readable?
**11:30**
